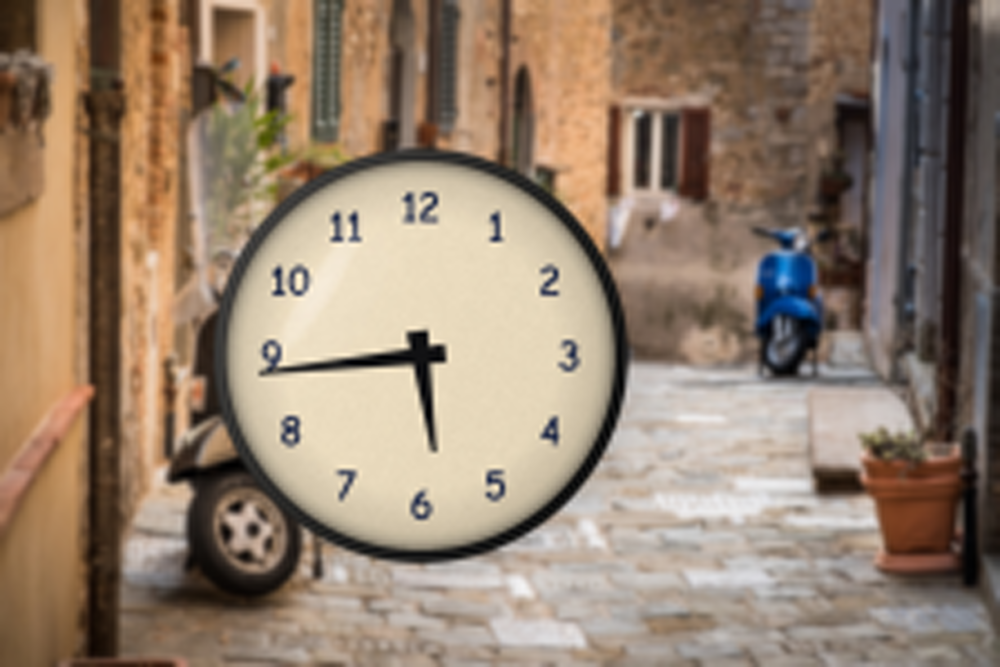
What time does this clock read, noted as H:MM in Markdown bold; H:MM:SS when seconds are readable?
**5:44**
